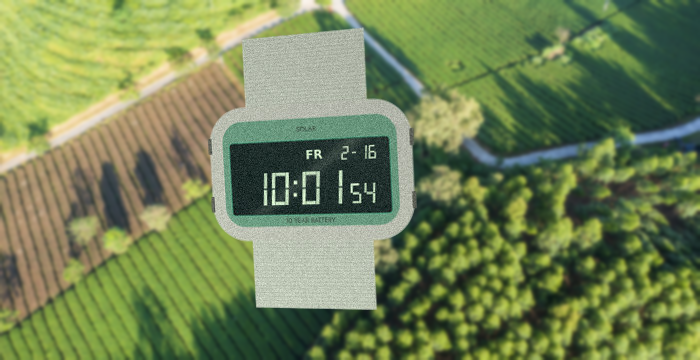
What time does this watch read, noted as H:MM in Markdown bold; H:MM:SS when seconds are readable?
**10:01:54**
